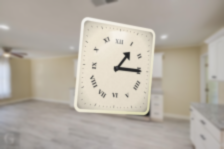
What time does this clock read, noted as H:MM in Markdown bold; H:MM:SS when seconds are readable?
**1:15**
